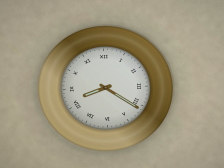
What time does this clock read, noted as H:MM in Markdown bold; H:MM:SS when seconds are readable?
**8:21**
